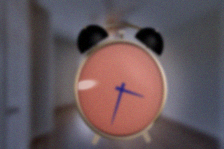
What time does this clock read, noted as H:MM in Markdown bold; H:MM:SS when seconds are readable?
**3:33**
